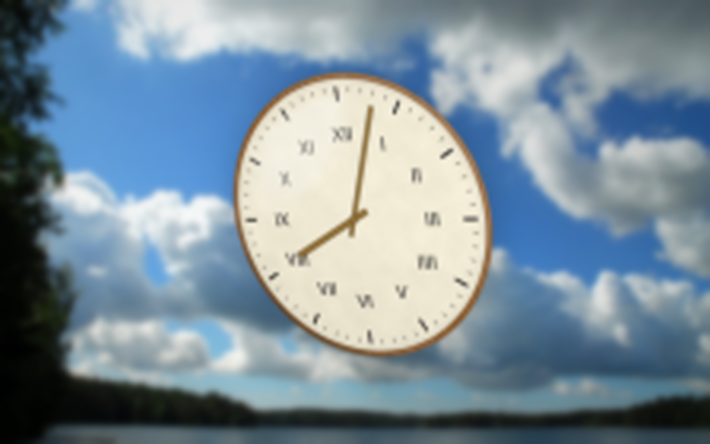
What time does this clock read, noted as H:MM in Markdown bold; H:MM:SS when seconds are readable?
**8:03**
